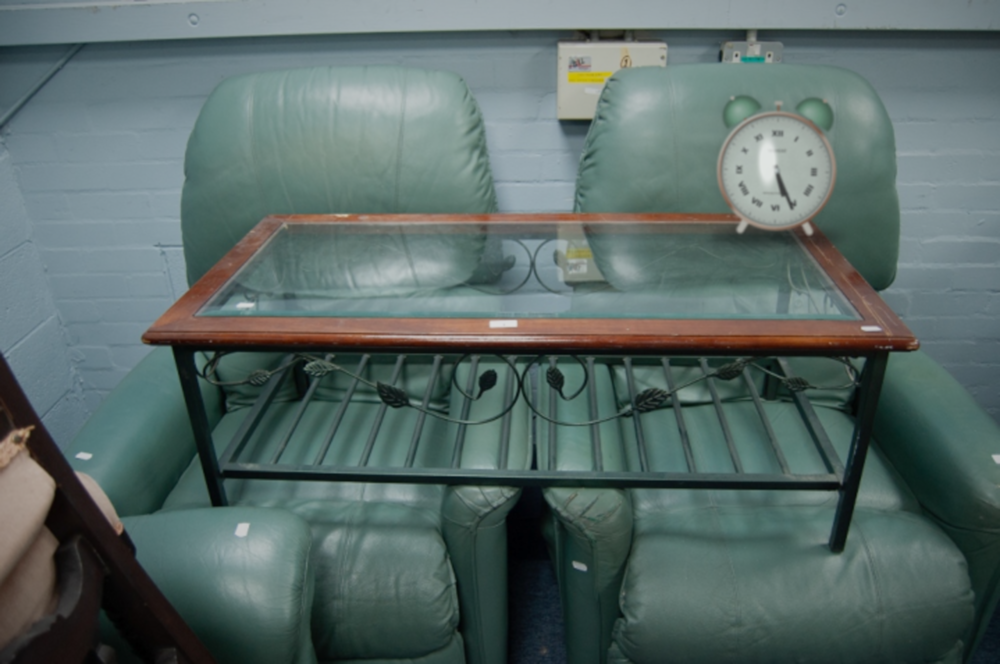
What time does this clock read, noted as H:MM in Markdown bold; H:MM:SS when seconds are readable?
**5:26**
